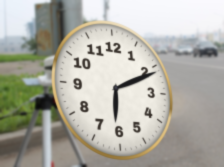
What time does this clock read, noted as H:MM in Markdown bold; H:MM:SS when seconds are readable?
**6:11**
